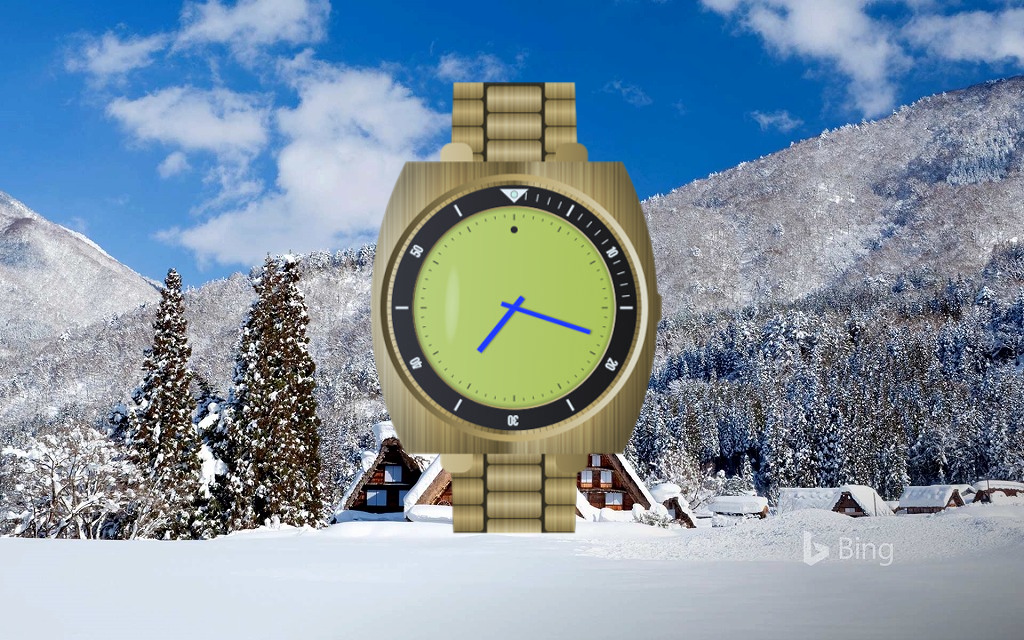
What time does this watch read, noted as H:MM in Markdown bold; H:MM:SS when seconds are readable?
**7:18**
